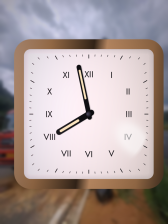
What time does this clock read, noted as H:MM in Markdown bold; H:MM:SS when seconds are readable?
**7:58**
